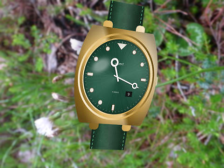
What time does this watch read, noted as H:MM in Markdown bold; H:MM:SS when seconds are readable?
**11:18**
